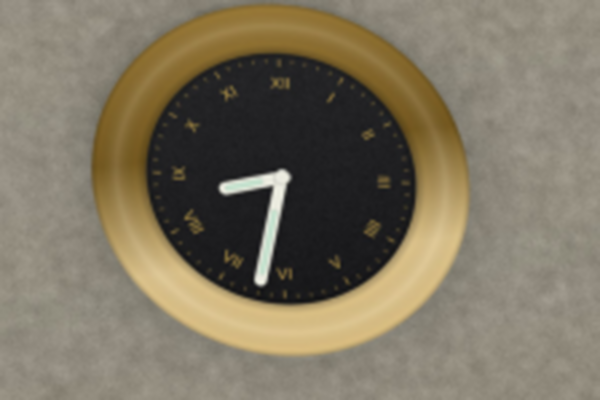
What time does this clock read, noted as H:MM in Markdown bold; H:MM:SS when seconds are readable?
**8:32**
